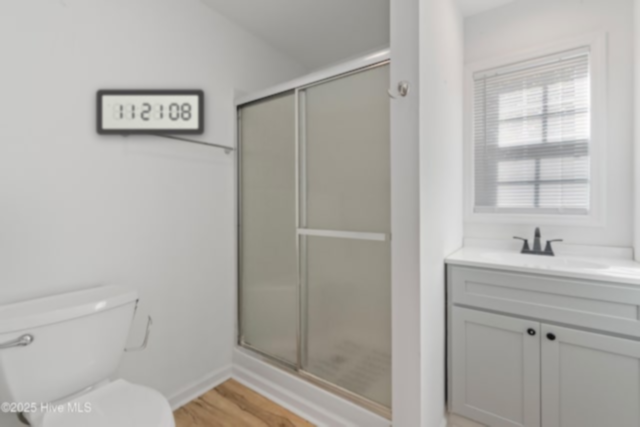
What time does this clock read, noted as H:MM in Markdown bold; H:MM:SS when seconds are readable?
**11:21:08**
